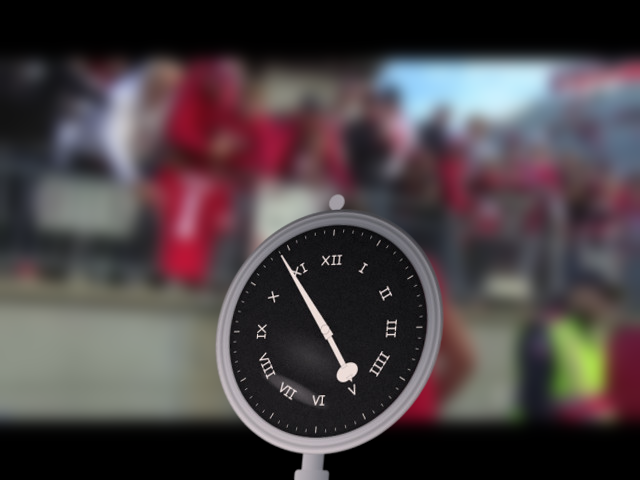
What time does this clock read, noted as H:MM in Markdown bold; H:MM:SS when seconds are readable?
**4:54**
